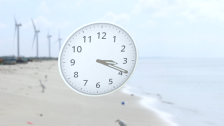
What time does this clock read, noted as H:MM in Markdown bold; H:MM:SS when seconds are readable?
**3:19**
